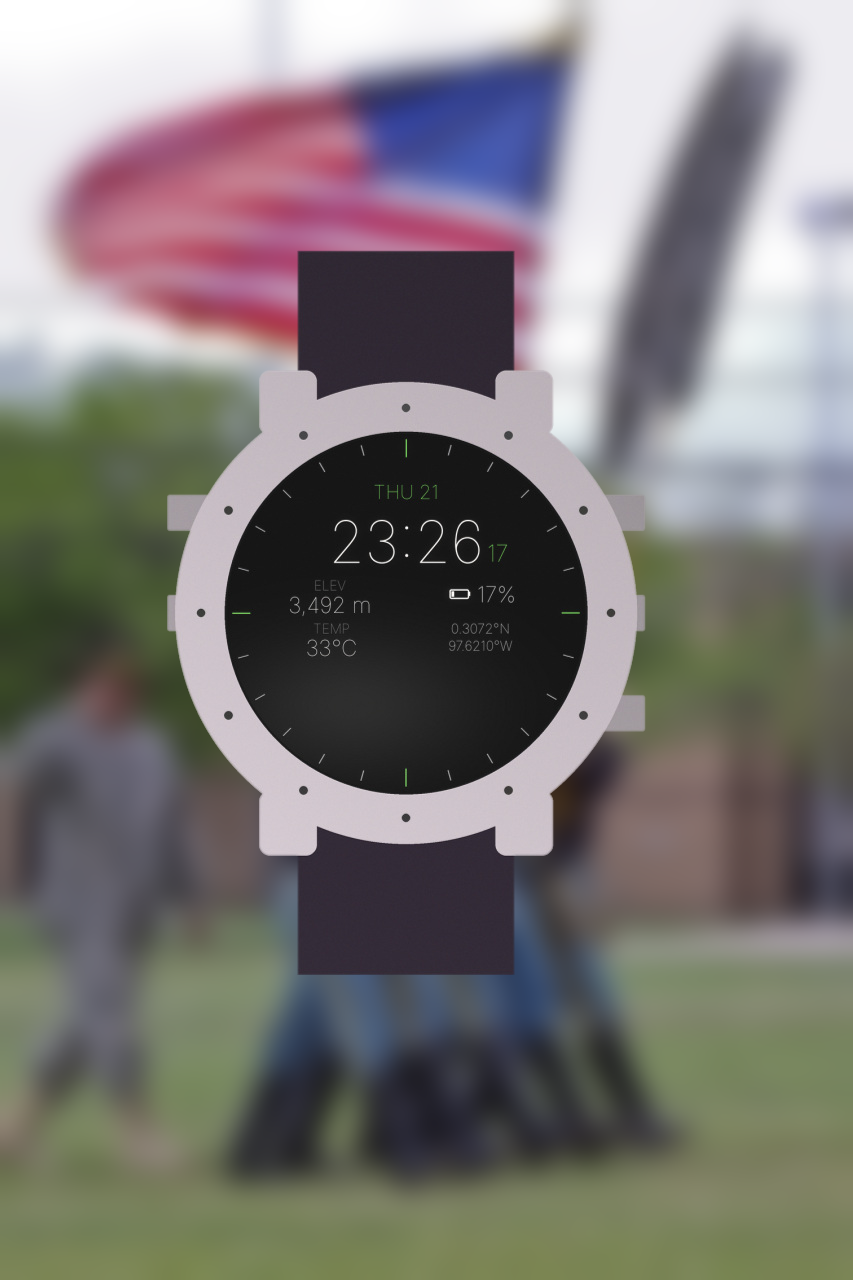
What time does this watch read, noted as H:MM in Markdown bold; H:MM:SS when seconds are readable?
**23:26:17**
